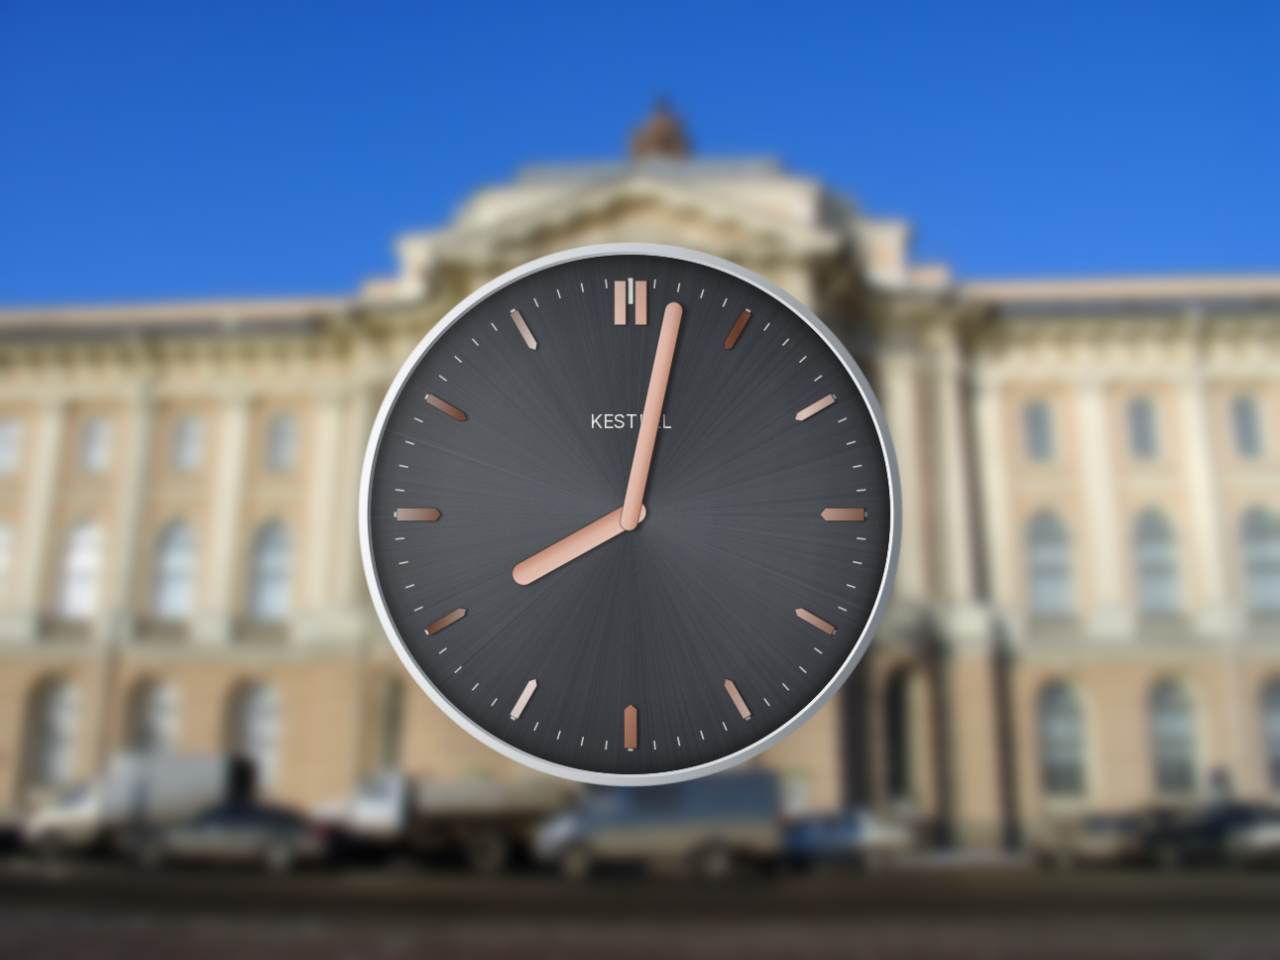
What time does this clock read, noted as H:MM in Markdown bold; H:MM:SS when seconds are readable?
**8:02**
